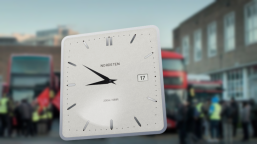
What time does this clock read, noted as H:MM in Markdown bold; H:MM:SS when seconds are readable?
**8:51**
